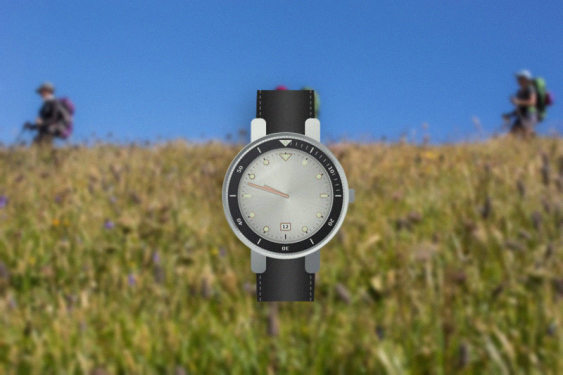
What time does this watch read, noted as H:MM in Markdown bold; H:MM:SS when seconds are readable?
**9:48**
